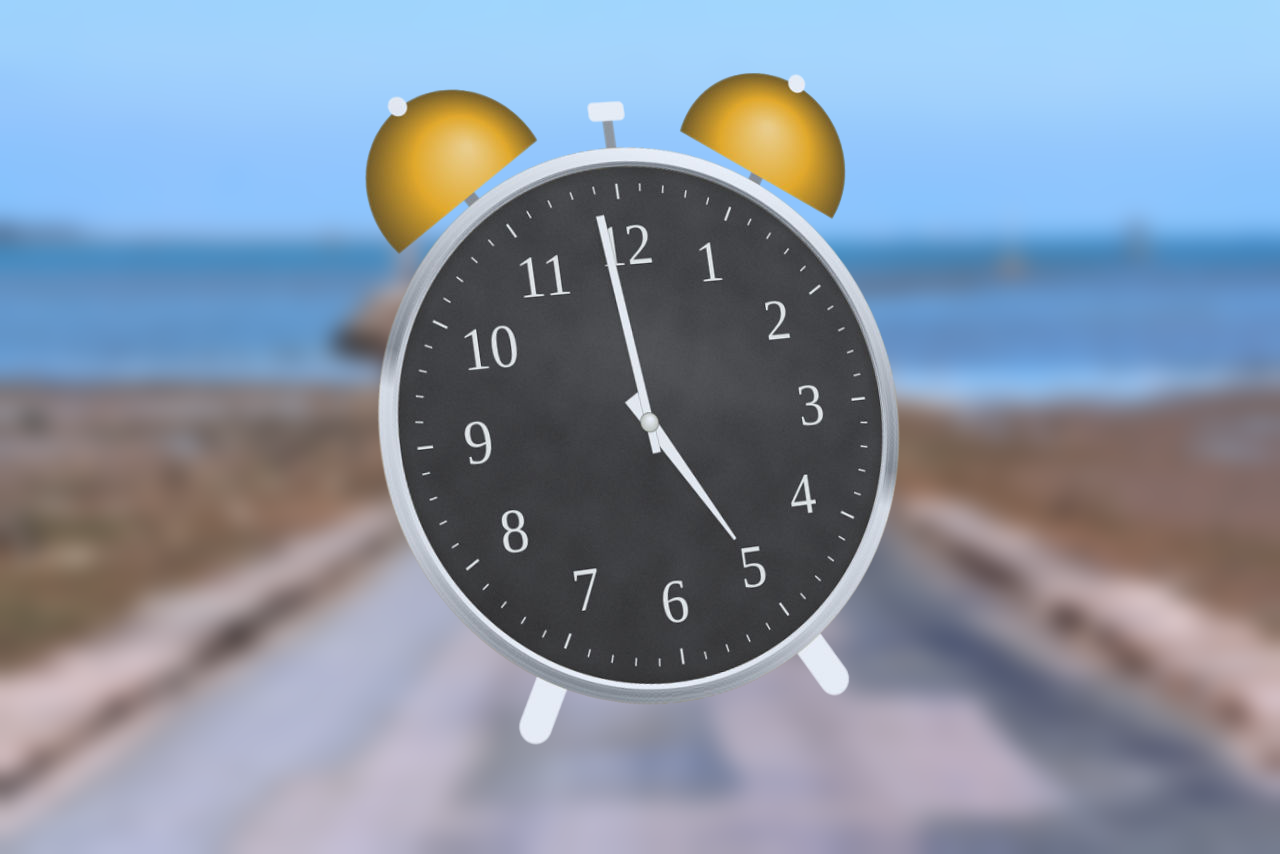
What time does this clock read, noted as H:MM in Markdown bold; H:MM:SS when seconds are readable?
**4:59**
